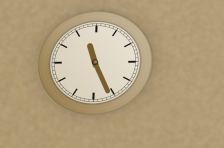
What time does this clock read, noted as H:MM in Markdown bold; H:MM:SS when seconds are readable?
**11:26**
